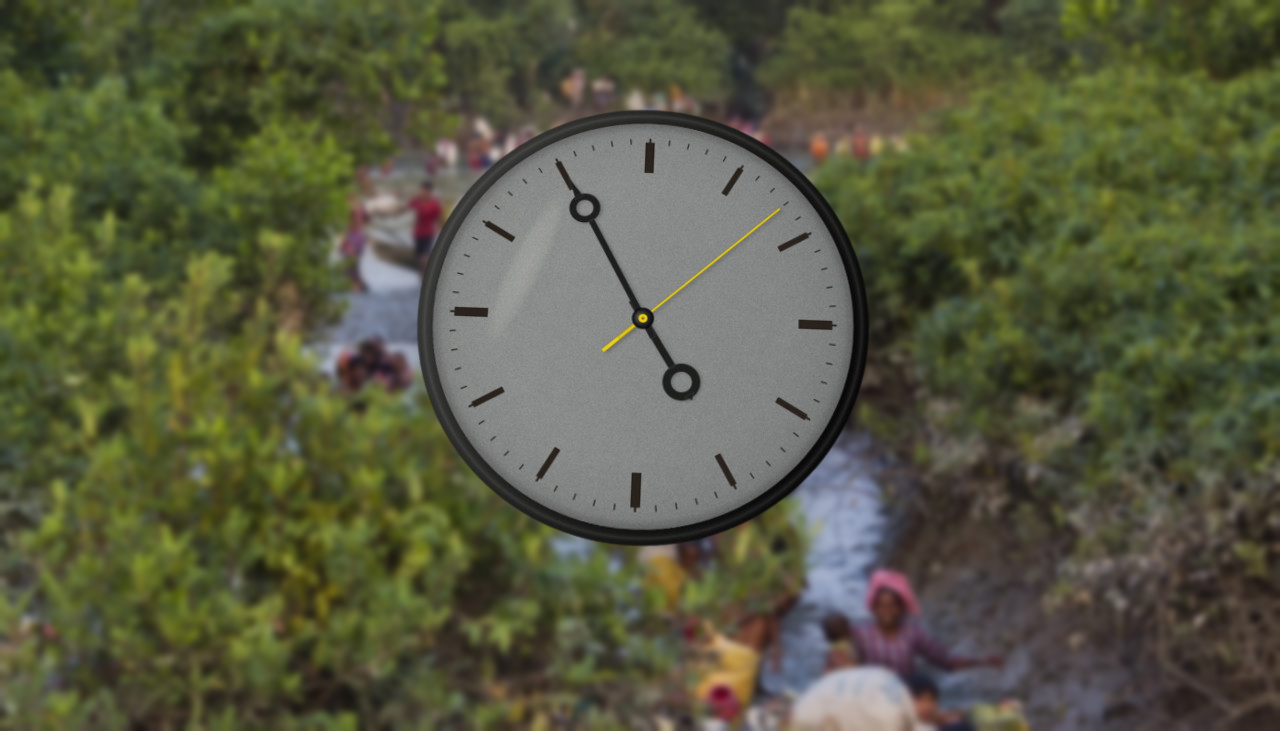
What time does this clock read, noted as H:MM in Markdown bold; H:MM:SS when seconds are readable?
**4:55:08**
